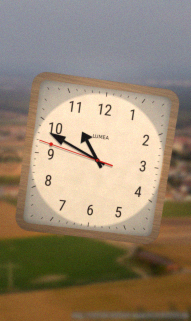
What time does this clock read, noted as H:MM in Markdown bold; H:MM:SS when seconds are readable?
**10:48:47**
